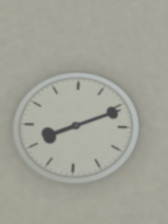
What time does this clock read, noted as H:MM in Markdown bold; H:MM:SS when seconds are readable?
**8:11**
